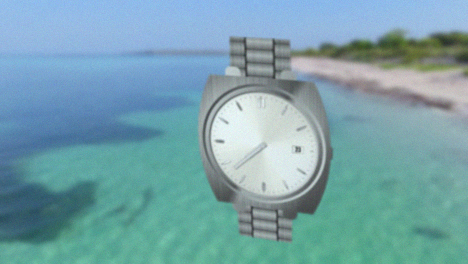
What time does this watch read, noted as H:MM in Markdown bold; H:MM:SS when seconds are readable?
**7:38**
